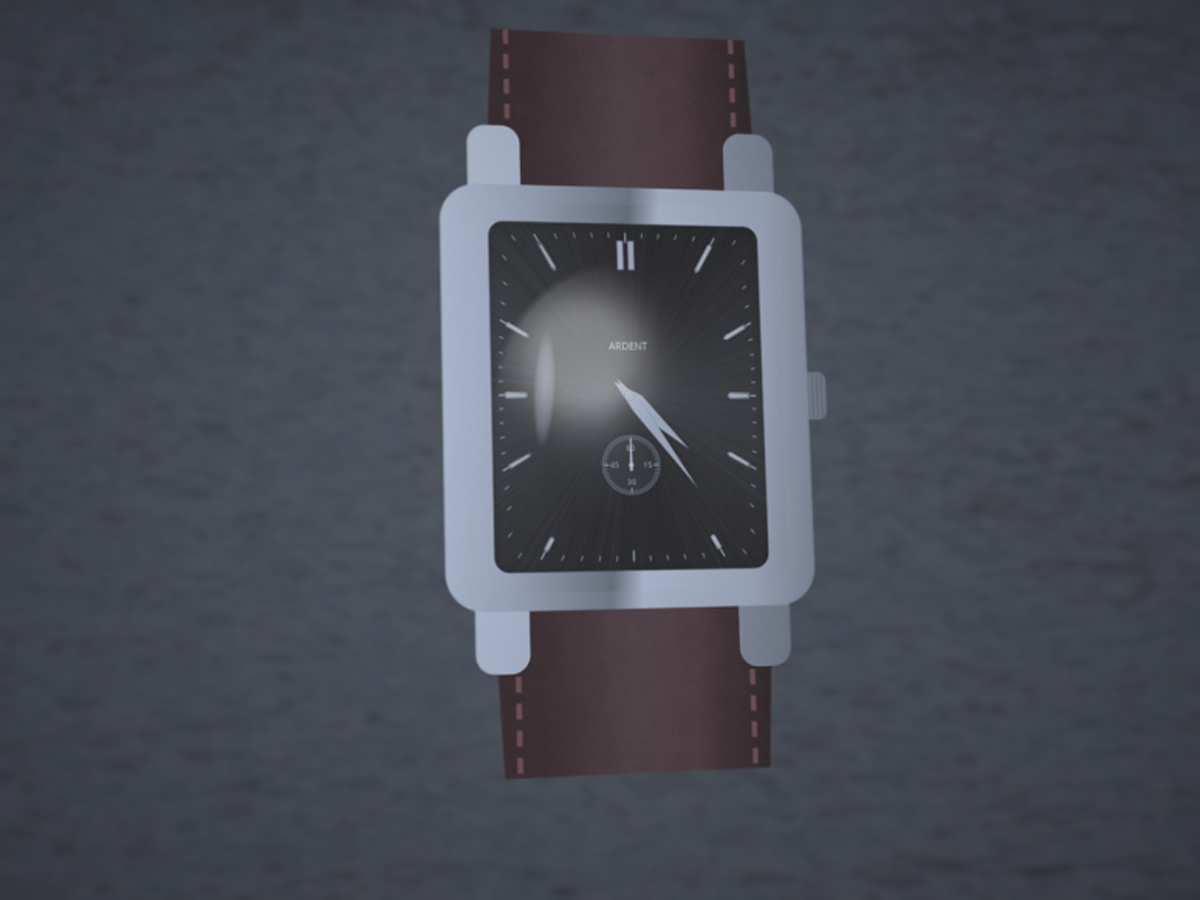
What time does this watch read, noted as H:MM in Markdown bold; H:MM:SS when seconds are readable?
**4:24**
